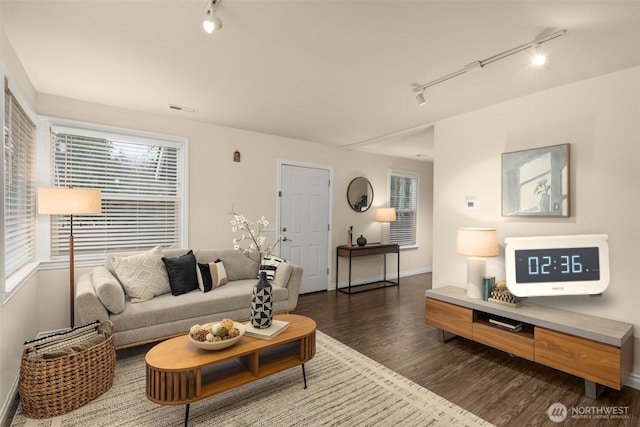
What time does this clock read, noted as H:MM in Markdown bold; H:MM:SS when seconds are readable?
**2:36**
